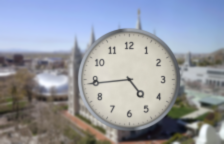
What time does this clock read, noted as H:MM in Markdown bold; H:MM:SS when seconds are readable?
**4:44**
